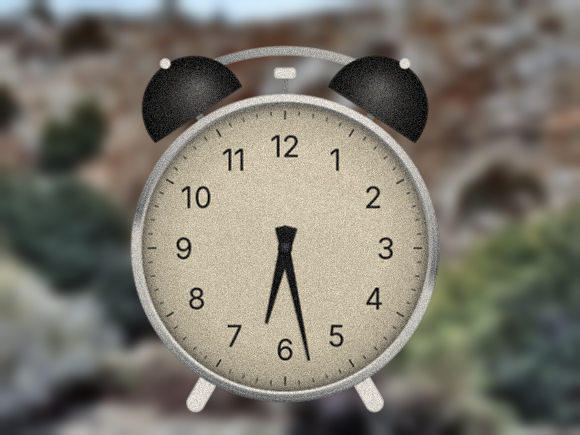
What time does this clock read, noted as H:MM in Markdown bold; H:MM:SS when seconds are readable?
**6:28**
